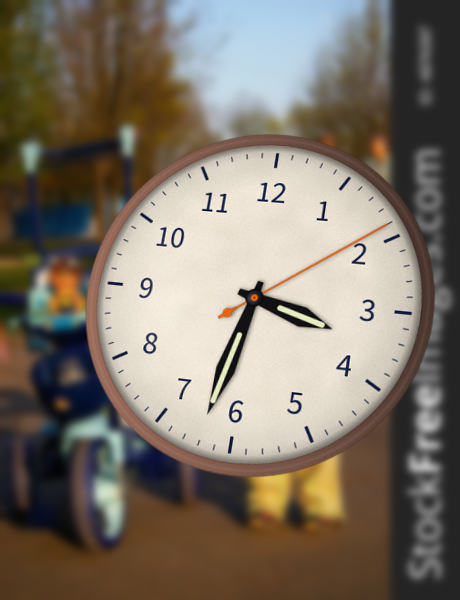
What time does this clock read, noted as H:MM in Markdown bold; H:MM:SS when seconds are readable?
**3:32:09**
